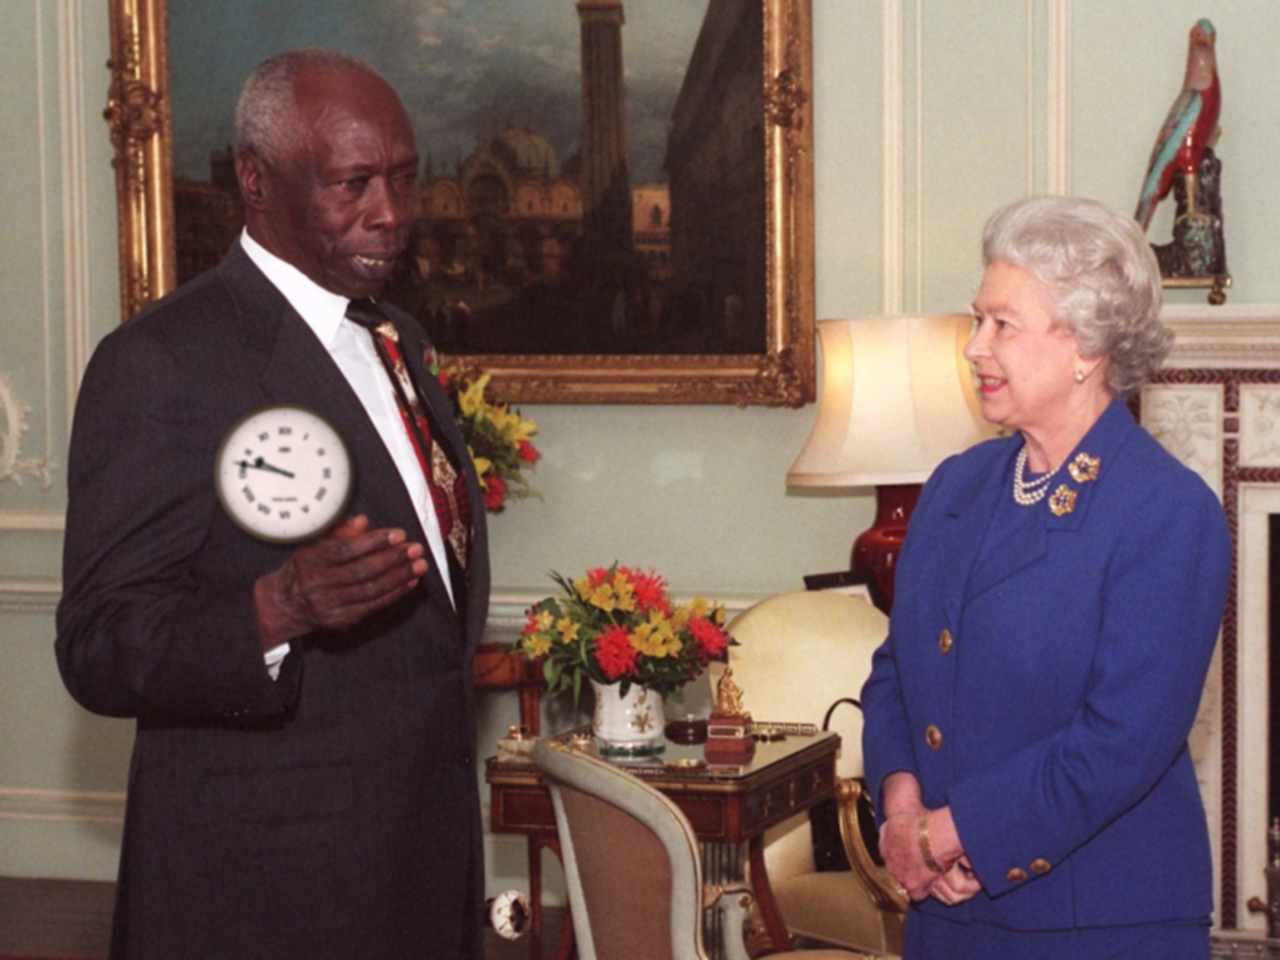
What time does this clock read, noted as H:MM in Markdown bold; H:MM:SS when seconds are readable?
**9:47**
